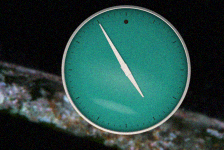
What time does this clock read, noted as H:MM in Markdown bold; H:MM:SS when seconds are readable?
**4:55**
